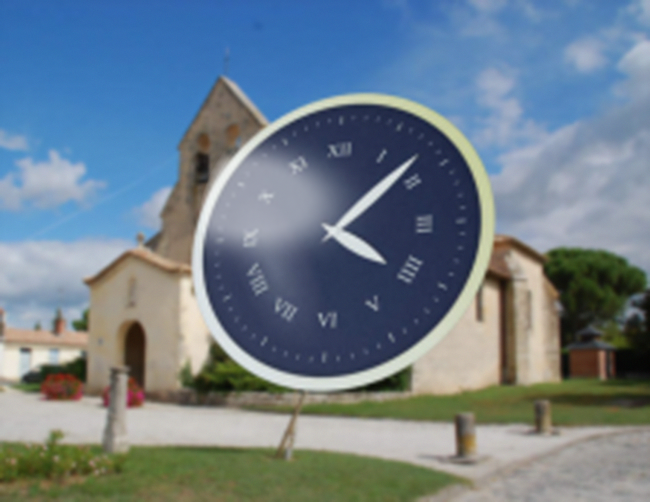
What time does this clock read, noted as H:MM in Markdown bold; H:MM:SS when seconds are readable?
**4:08**
